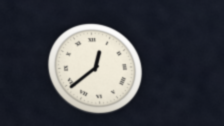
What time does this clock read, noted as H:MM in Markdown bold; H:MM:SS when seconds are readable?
**12:39**
